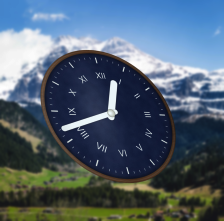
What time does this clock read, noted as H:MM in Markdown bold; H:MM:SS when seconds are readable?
**12:42**
